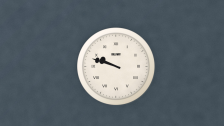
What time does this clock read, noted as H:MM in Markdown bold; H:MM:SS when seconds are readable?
**9:48**
